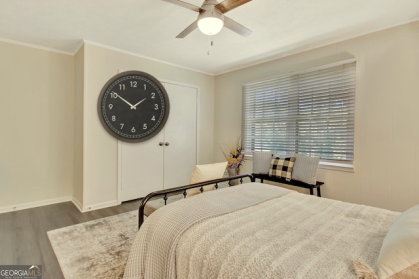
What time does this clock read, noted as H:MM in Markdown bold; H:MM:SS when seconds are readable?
**1:51**
